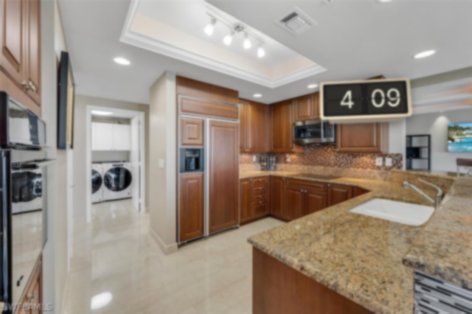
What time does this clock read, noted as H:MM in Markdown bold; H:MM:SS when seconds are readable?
**4:09**
